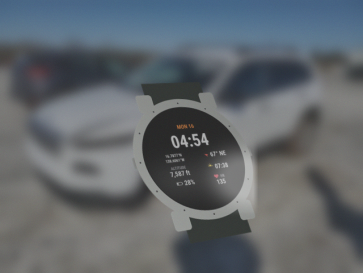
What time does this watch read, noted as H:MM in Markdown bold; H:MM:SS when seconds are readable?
**4:54**
